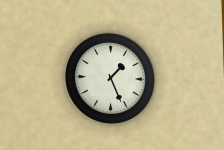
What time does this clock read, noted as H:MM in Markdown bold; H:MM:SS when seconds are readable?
**1:26**
